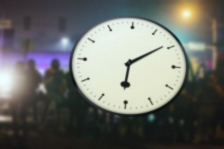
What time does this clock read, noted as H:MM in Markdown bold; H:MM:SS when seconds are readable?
**6:09**
